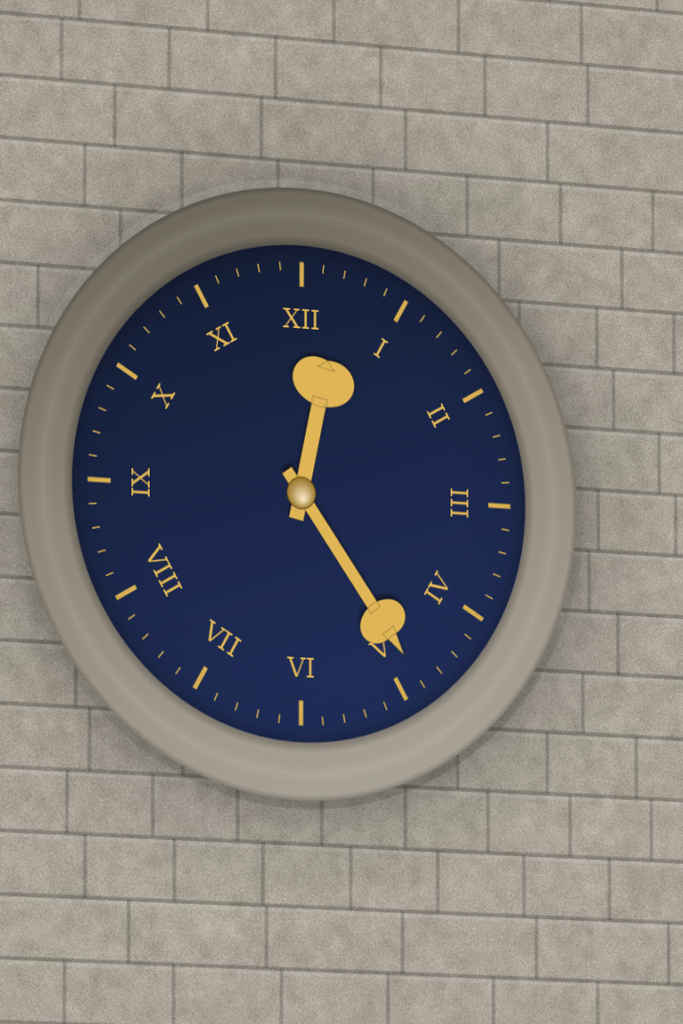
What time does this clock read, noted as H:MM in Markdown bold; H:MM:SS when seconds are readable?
**12:24**
